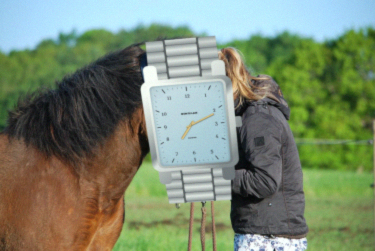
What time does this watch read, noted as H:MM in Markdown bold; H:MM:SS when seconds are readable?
**7:11**
